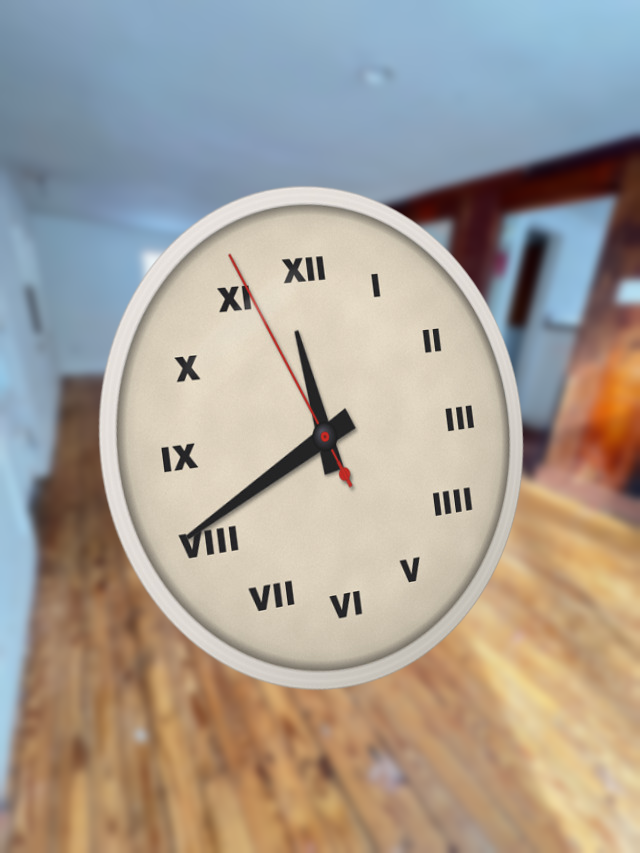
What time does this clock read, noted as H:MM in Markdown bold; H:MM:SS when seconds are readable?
**11:40:56**
